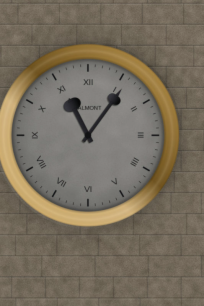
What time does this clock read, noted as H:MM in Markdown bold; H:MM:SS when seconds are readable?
**11:06**
